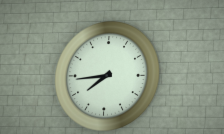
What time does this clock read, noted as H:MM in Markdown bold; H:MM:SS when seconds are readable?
**7:44**
